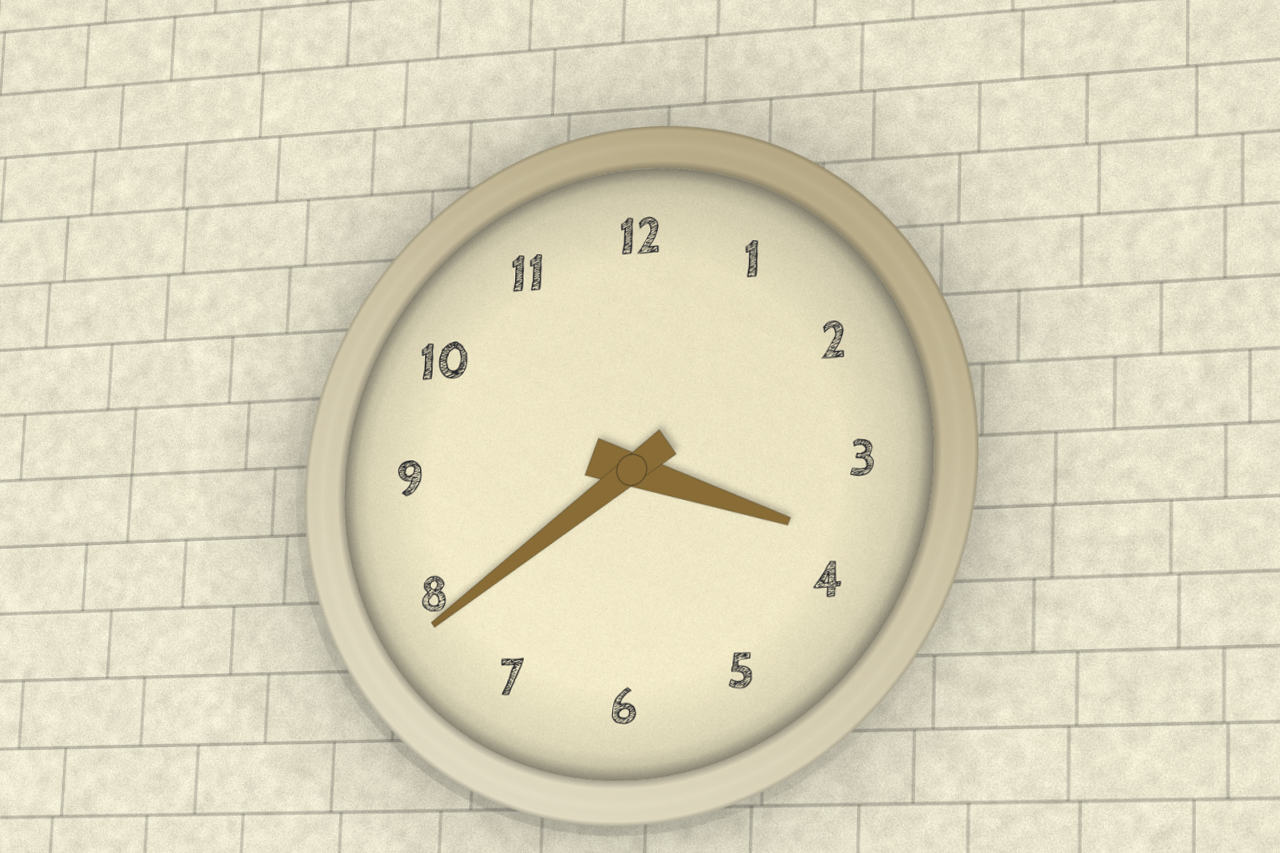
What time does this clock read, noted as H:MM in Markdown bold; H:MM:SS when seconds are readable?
**3:39**
